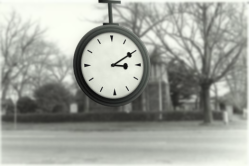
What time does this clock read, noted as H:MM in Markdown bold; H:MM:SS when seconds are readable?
**3:10**
